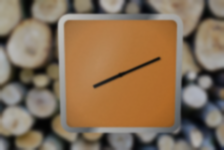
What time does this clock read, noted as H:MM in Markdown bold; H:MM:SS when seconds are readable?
**8:11**
